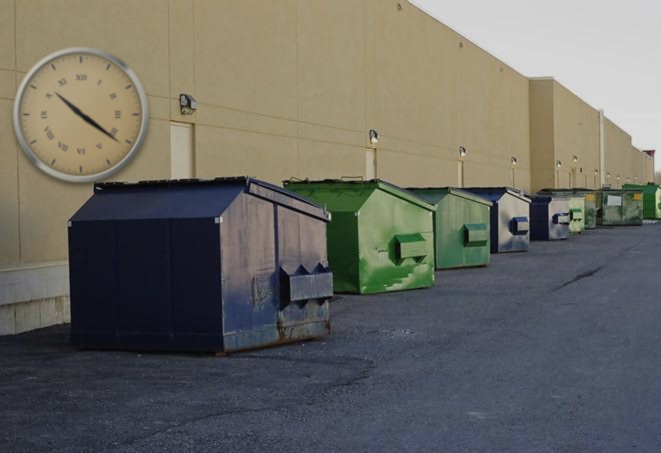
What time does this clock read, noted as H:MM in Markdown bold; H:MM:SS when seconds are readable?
**10:21**
